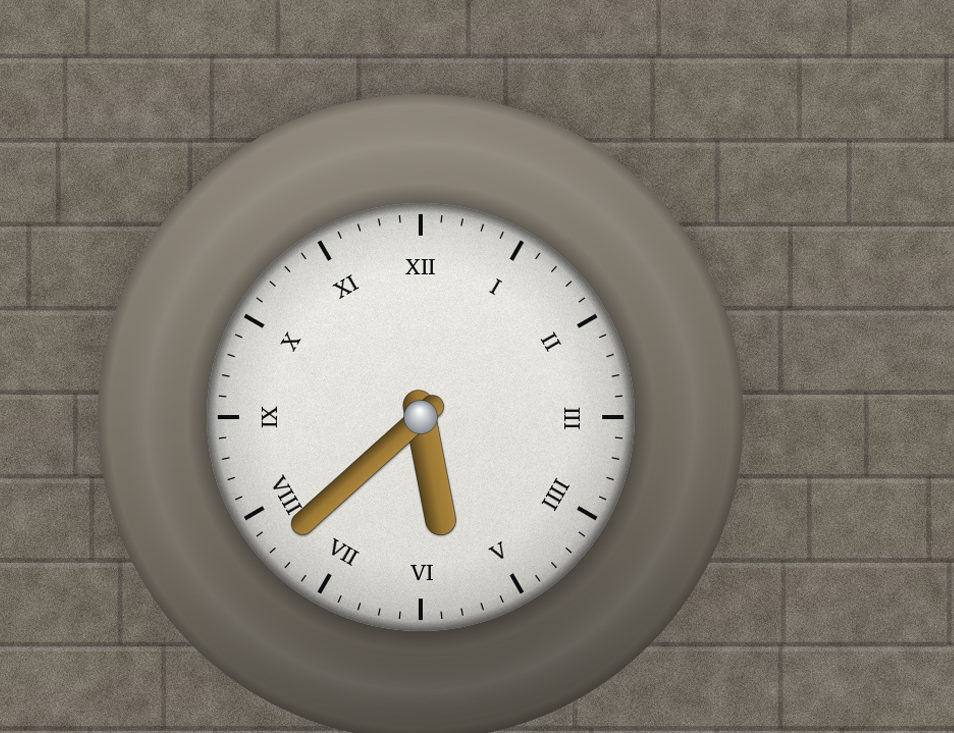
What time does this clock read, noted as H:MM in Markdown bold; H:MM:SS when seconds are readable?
**5:38**
